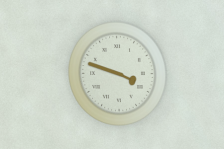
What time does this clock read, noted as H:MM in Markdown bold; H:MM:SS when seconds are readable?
**3:48**
